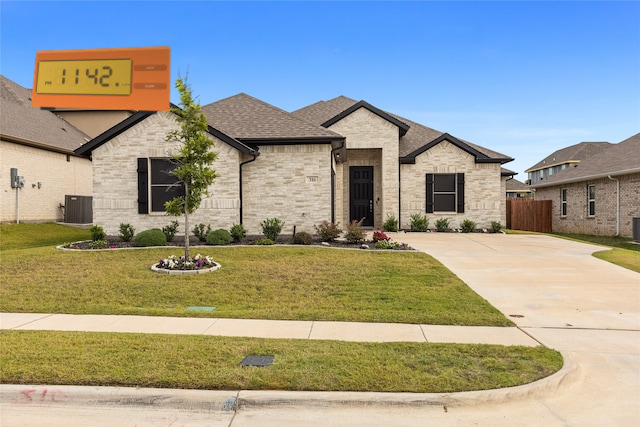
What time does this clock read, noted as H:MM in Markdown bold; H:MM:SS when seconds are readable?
**11:42**
